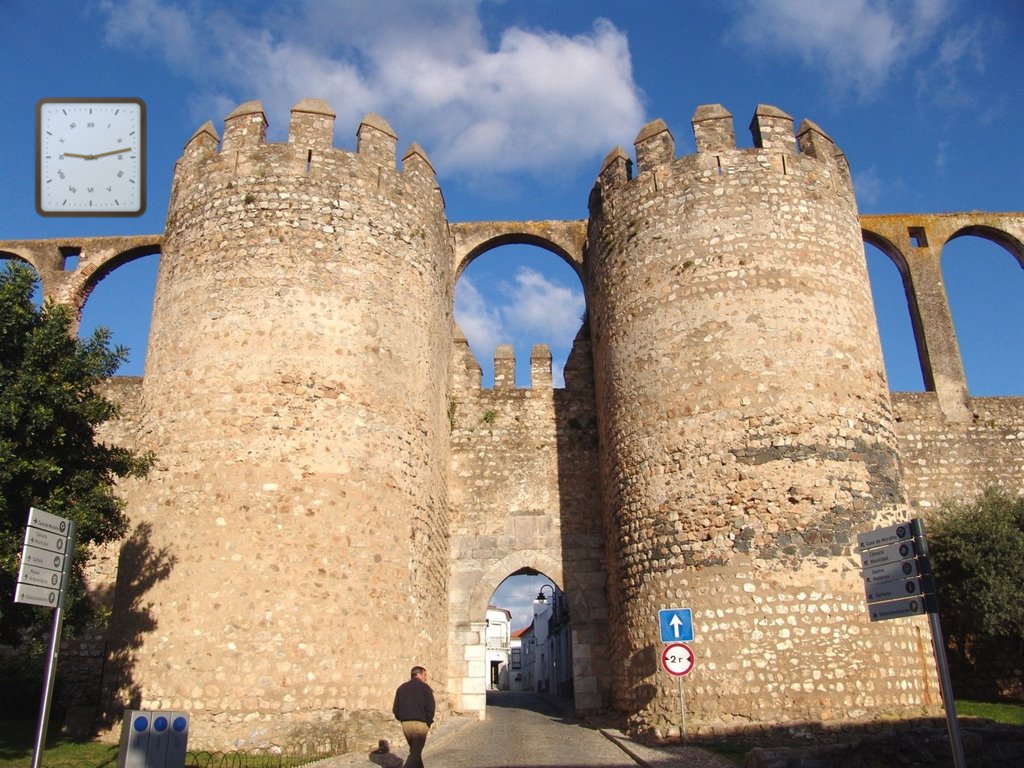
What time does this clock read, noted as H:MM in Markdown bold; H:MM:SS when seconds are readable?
**9:13**
